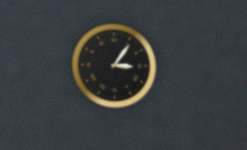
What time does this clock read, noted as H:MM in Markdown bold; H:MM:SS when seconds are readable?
**3:06**
